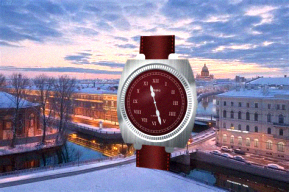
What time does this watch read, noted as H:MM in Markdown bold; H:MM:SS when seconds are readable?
**11:27**
